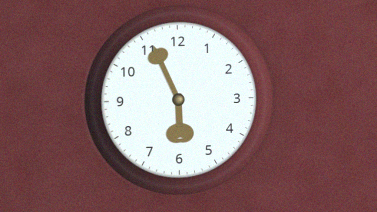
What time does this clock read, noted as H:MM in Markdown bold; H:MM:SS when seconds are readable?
**5:56**
